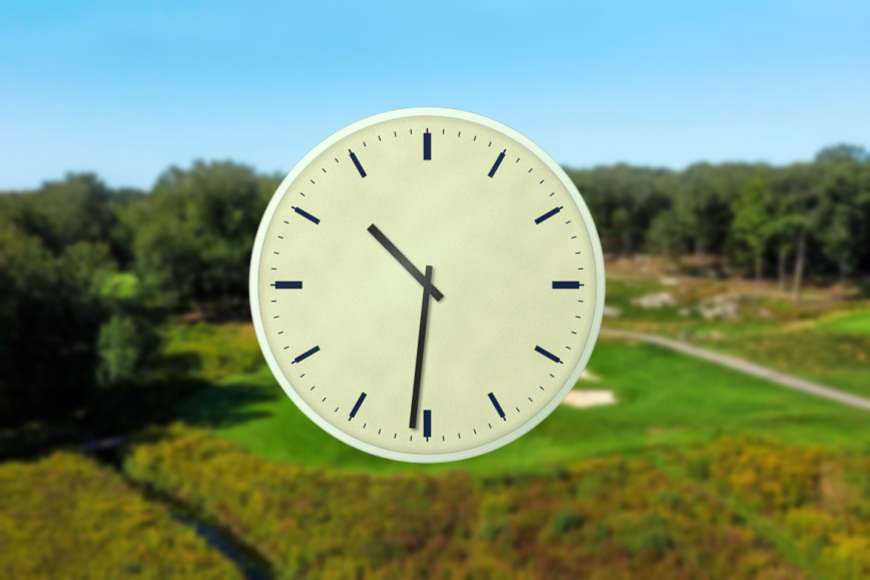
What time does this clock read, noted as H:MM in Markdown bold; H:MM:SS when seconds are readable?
**10:31**
